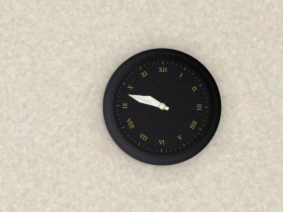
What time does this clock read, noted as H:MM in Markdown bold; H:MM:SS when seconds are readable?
**9:48**
